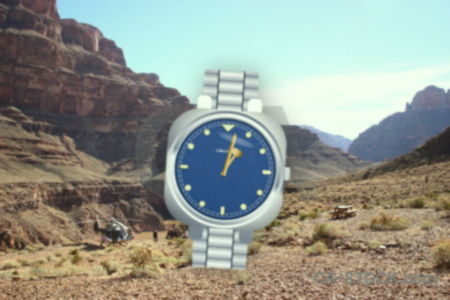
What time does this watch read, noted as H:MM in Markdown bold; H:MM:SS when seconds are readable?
**1:02**
